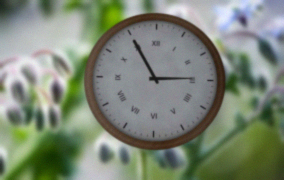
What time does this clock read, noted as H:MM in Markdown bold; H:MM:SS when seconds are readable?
**2:55**
